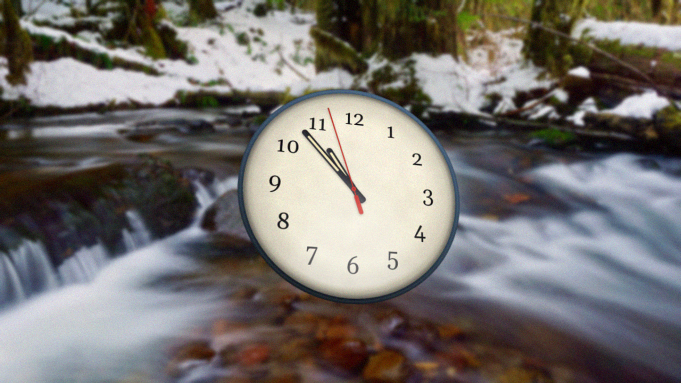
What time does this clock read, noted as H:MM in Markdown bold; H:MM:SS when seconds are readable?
**10:52:57**
